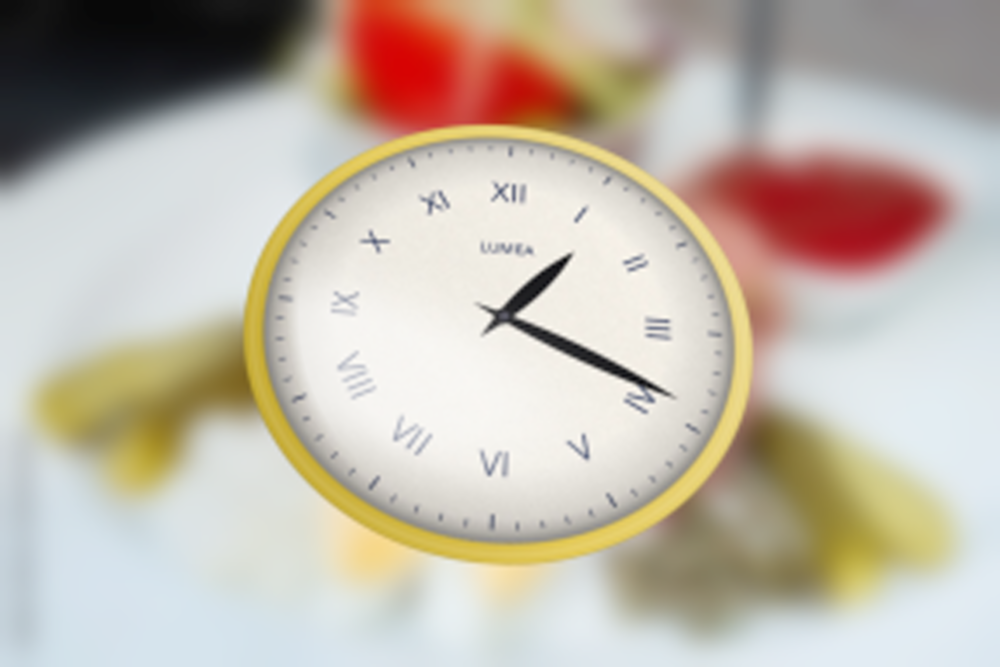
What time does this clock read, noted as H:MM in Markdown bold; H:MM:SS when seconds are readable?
**1:19**
